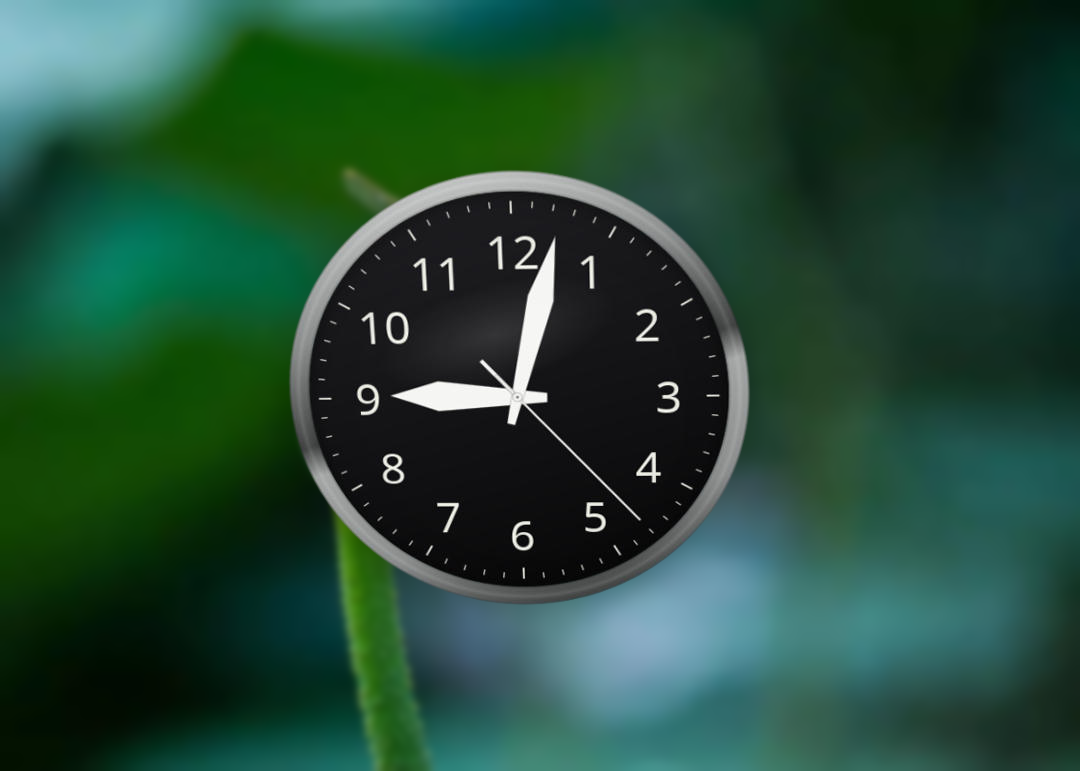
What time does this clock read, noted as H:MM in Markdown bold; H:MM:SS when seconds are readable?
**9:02:23**
